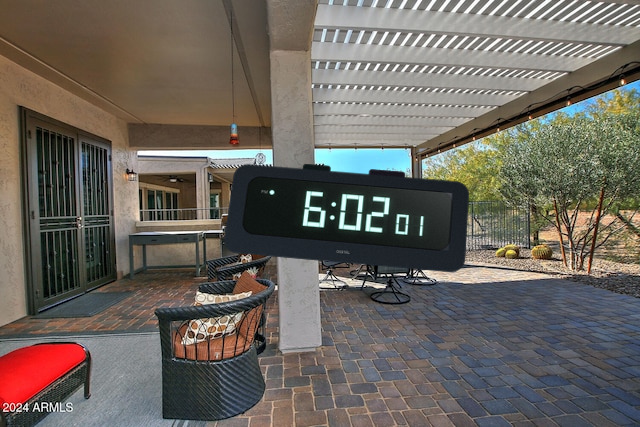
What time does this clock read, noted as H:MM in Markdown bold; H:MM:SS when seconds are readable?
**6:02:01**
